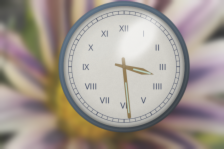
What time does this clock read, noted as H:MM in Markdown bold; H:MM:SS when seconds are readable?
**3:29**
